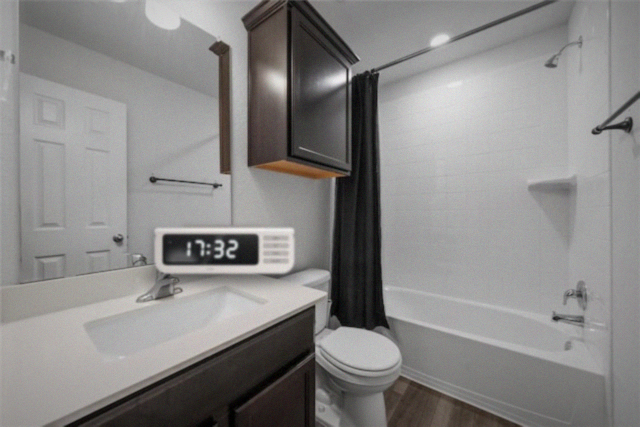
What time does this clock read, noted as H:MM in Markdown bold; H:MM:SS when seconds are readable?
**17:32**
